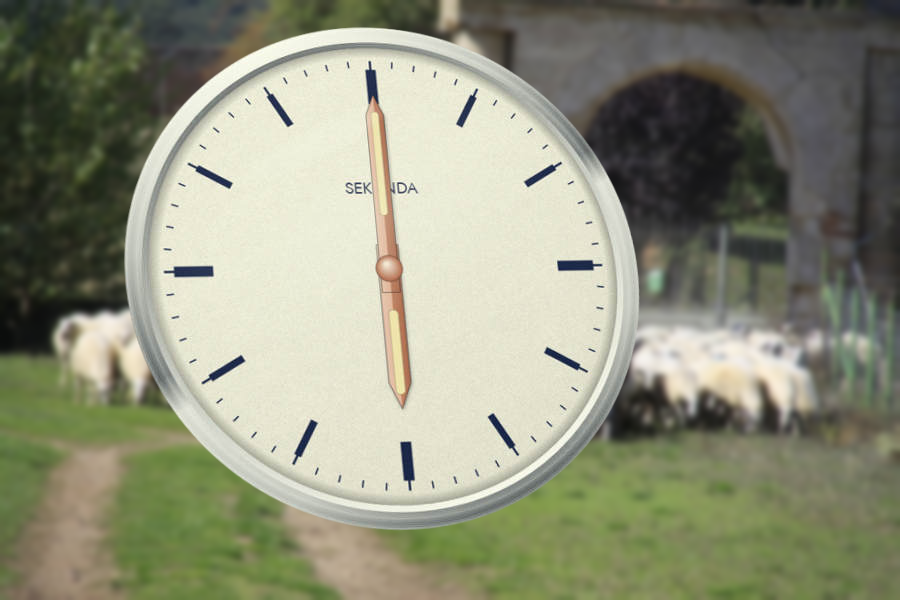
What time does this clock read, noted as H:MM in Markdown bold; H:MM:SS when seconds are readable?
**6:00**
